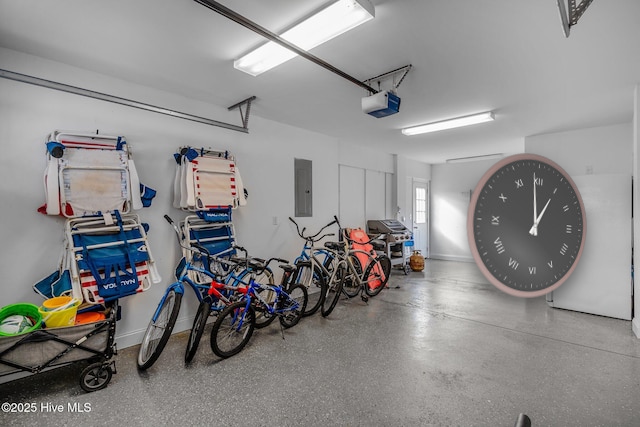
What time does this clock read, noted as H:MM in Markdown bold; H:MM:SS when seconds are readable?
**12:59**
